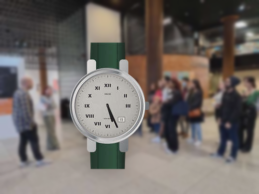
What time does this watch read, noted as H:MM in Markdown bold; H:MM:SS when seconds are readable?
**5:26**
